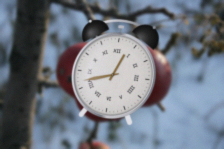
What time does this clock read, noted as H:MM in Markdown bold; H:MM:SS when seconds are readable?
**12:42**
